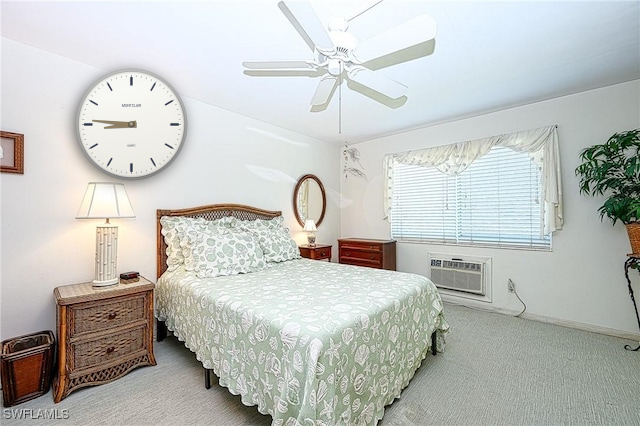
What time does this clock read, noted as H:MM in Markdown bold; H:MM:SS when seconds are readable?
**8:46**
